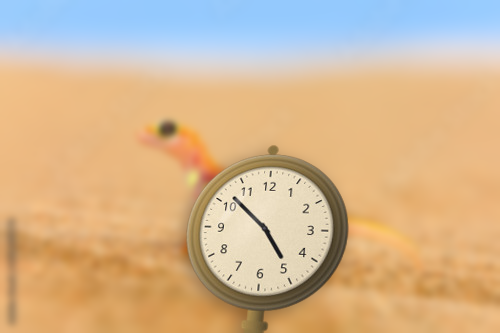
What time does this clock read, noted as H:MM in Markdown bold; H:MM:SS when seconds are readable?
**4:52**
